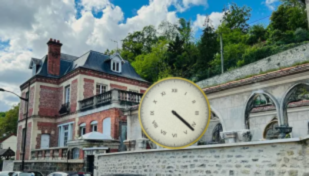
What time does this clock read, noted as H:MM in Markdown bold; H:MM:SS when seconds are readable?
**4:22**
